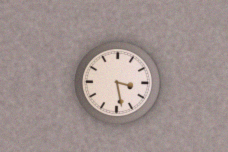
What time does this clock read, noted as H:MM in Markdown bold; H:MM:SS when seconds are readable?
**3:28**
